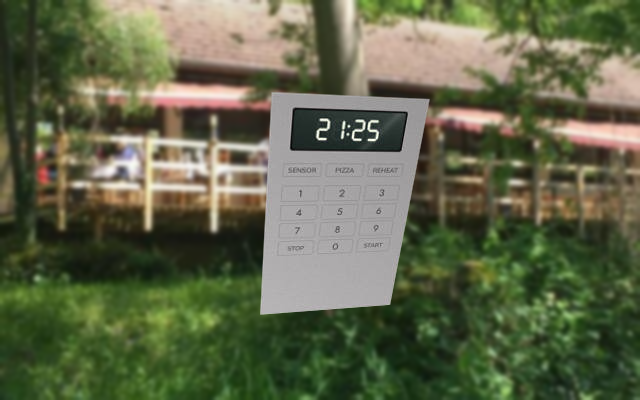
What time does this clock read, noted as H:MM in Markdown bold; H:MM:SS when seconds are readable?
**21:25**
